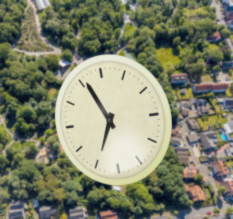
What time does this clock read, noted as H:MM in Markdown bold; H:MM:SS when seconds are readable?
**6:56**
